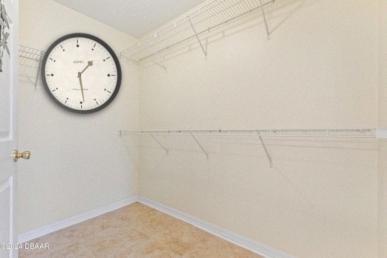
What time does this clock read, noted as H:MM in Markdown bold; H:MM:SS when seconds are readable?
**1:29**
